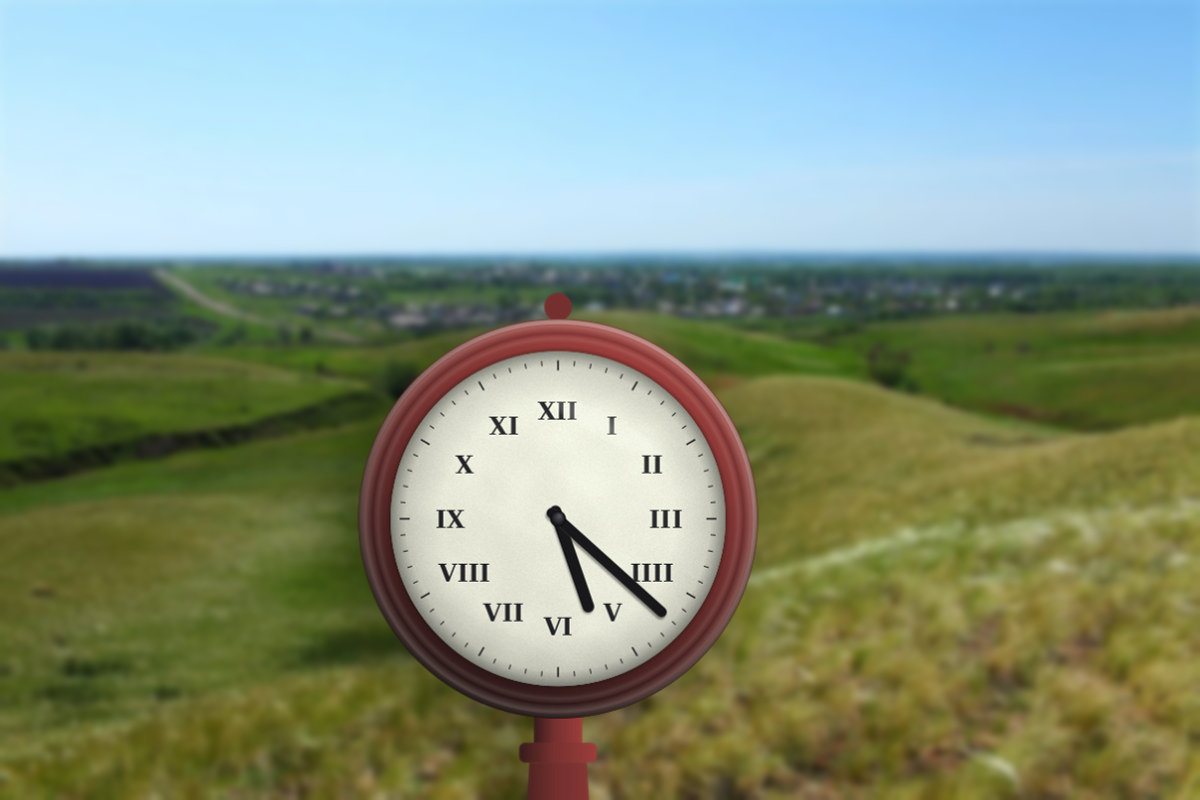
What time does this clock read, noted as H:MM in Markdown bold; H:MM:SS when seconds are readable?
**5:22**
